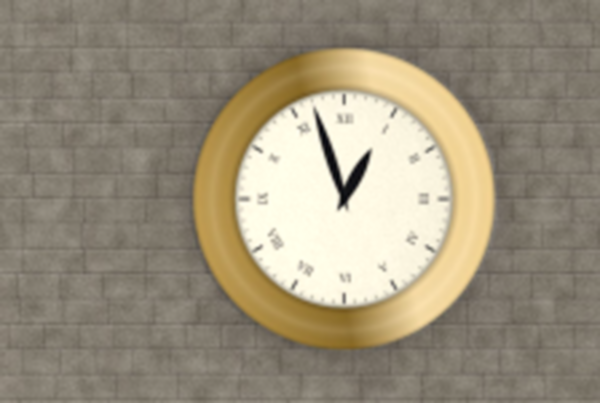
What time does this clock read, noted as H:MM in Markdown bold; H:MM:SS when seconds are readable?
**12:57**
